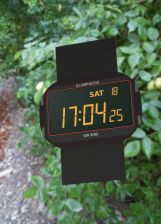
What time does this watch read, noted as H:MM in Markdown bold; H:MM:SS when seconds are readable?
**17:04:25**
